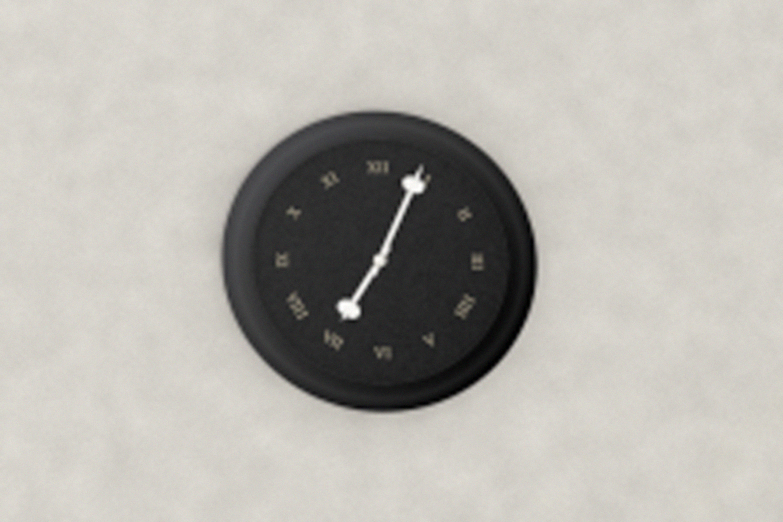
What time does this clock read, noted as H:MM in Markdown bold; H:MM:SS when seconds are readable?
**7:04**
